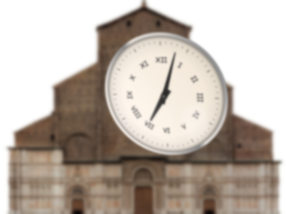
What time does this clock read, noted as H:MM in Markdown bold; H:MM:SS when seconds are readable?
**7:03**
